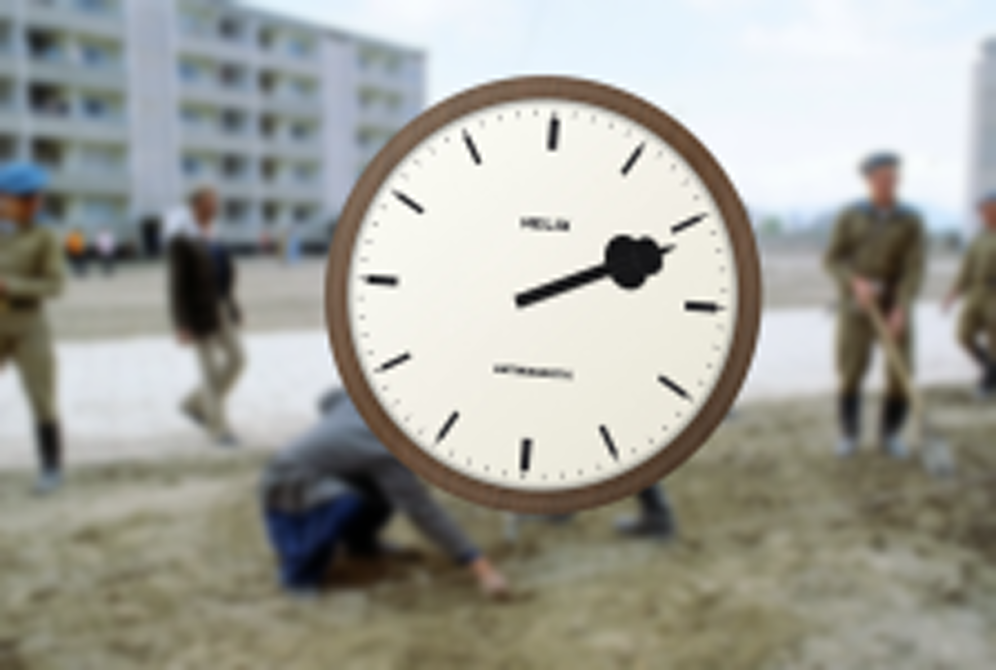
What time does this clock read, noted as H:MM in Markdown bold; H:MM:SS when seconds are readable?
**2:11**
